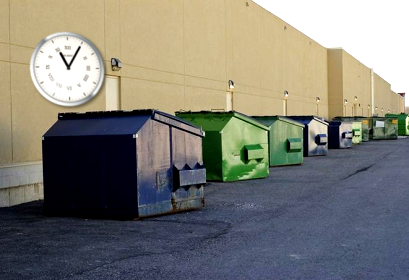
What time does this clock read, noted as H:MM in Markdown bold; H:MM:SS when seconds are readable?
**11:05**
